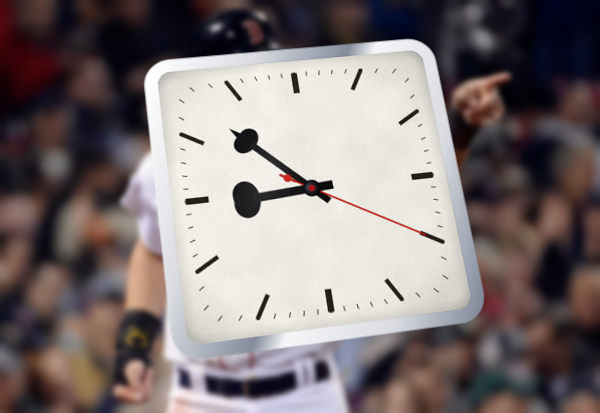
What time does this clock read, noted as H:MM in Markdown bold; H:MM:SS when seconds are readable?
**8:52:20**
